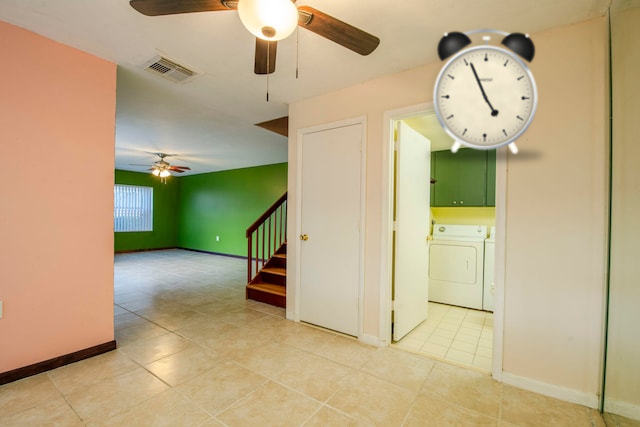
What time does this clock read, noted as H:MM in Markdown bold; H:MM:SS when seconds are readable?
**4:56**
